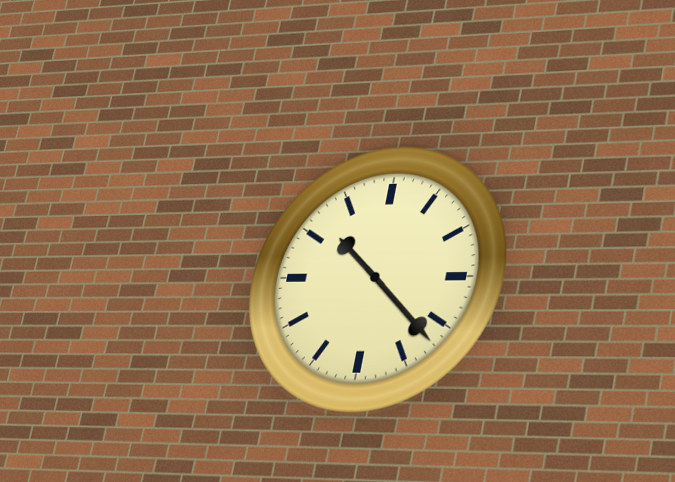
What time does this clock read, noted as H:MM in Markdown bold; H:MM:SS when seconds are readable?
**10:22**
